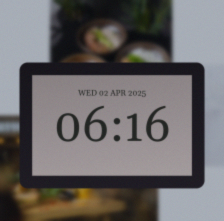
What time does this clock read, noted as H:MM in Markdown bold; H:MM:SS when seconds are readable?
**6:16**
